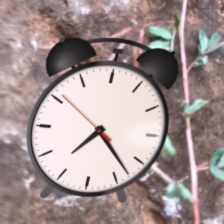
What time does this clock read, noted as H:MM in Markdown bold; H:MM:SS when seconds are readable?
**7:22:51**
